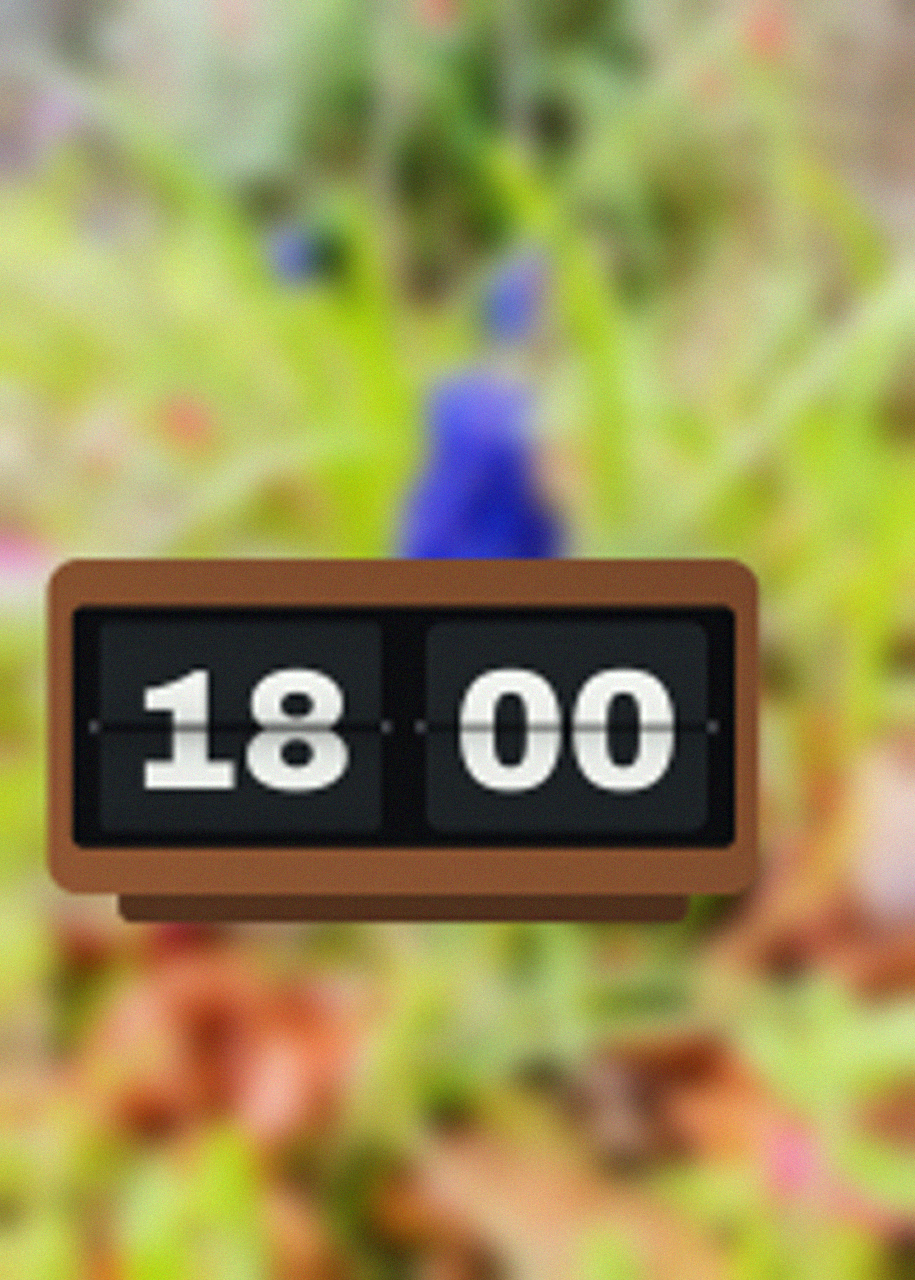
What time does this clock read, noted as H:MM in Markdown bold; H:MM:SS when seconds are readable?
**18:00**
